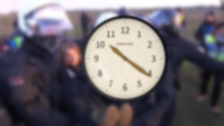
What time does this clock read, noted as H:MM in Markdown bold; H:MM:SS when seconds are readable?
**10:21**
